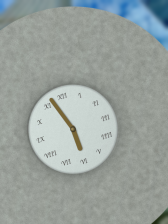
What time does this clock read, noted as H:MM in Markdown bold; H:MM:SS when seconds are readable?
**5:57**
